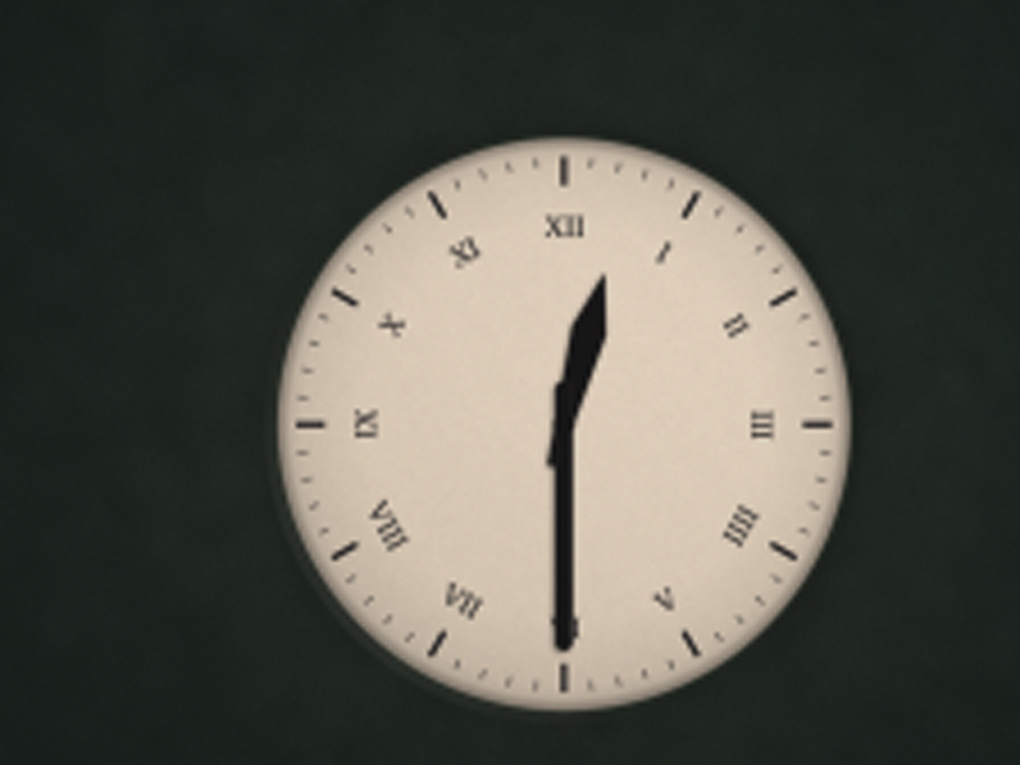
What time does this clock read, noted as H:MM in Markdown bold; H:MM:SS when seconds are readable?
**12:30**
